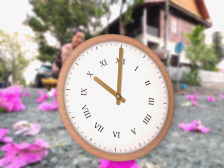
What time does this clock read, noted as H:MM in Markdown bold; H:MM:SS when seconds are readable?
**10:00**
